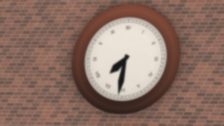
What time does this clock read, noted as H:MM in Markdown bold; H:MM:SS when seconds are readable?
**7:31**
